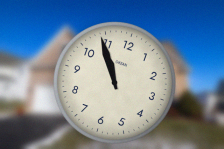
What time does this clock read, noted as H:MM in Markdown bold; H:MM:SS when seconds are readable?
**10:54**
